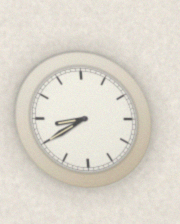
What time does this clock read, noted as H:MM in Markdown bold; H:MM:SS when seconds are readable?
**8:40**
